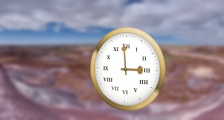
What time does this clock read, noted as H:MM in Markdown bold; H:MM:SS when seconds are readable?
**2:59**
